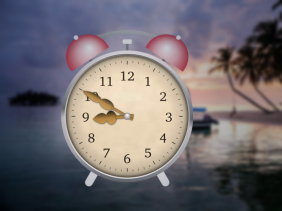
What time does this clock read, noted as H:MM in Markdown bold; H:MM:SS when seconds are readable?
**8:50**
